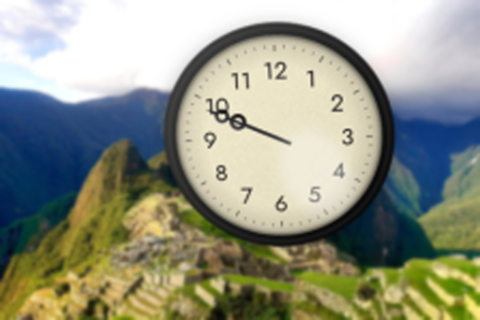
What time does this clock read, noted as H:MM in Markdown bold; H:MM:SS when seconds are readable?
**9:49**
